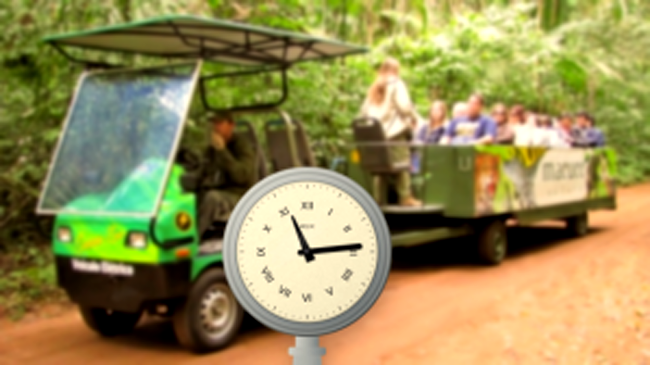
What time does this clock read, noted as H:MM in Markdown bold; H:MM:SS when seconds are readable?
**11:14**
